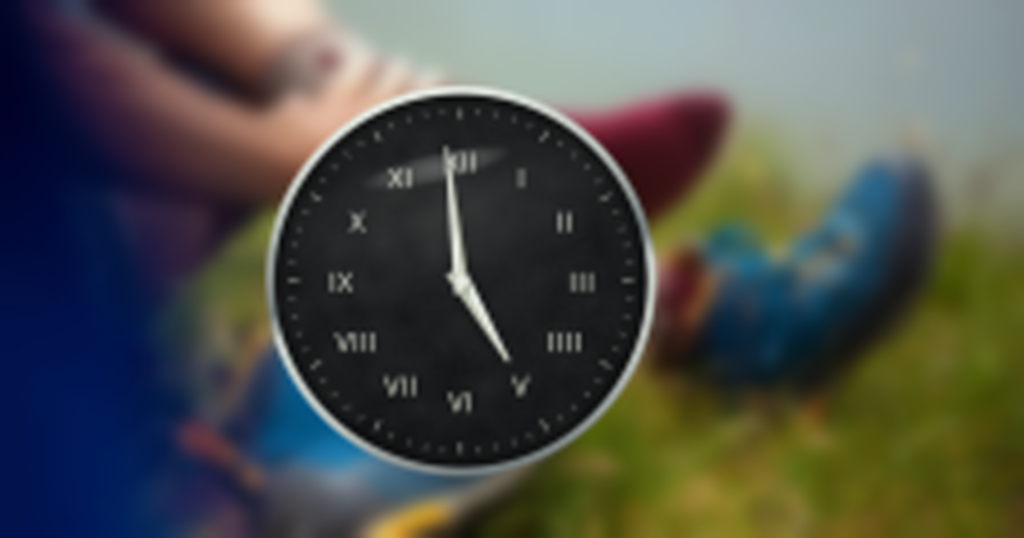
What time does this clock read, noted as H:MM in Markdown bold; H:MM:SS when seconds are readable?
**4:59**
